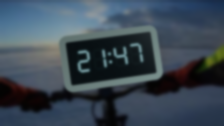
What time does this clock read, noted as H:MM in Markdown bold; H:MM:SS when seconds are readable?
**21:47**
